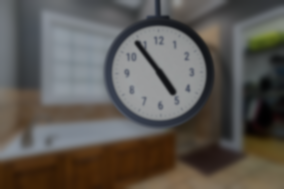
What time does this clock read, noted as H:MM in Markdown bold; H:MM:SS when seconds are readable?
**4:54**
